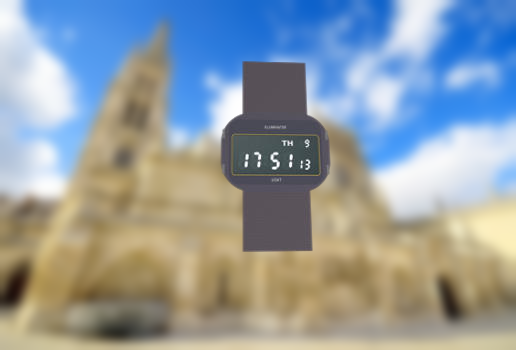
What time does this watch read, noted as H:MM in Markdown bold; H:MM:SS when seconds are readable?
**17:51:13**
